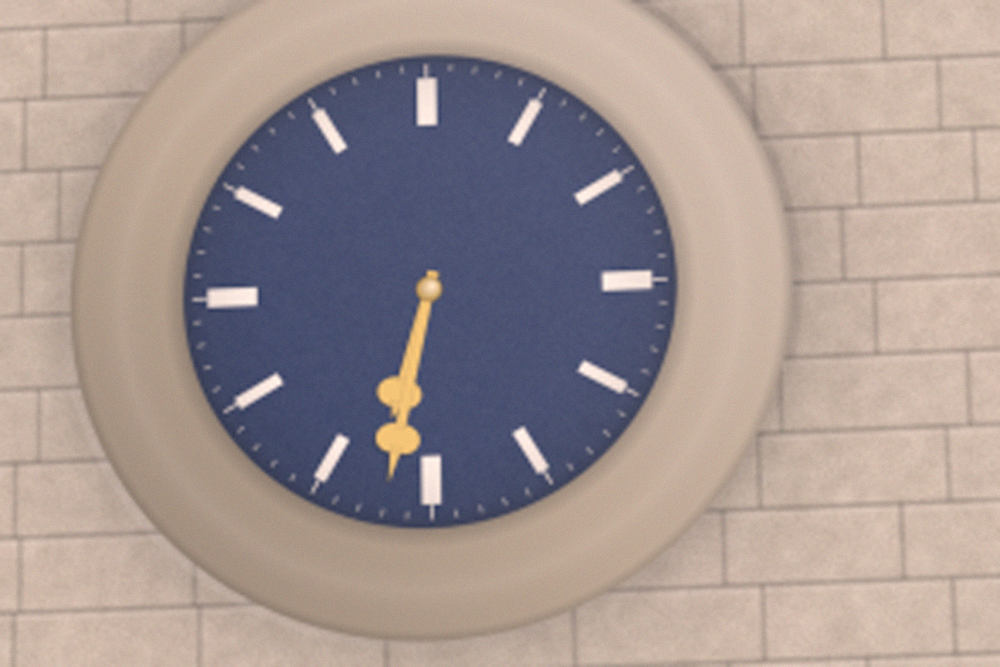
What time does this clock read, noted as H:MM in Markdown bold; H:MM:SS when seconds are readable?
**6:32**
